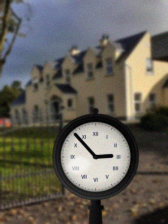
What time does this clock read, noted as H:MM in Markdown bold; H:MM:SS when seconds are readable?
**2:53**
